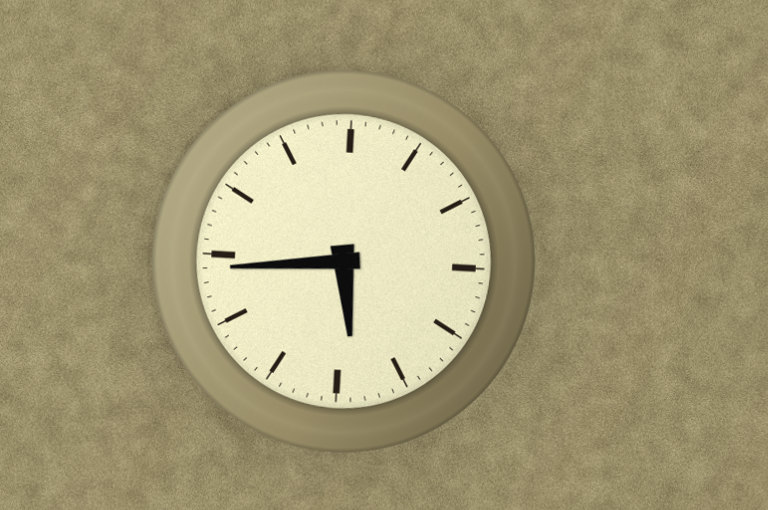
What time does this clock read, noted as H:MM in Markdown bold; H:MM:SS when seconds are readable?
**5:44**
